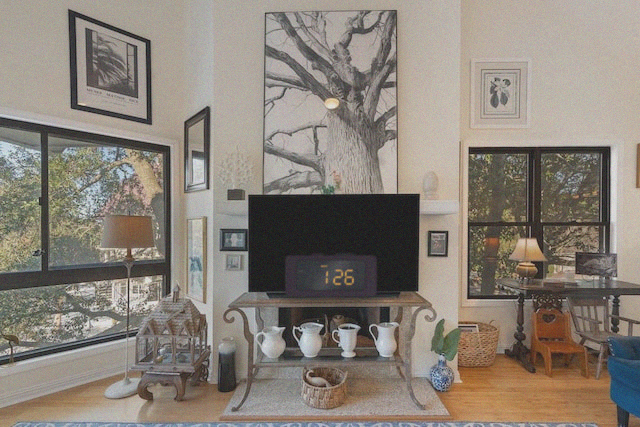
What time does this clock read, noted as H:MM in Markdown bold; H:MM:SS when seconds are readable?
**1:26**
